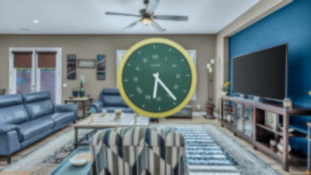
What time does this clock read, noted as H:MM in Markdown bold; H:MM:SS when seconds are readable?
**6:24**
